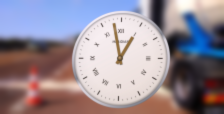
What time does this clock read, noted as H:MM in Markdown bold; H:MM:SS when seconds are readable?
**12:58**
